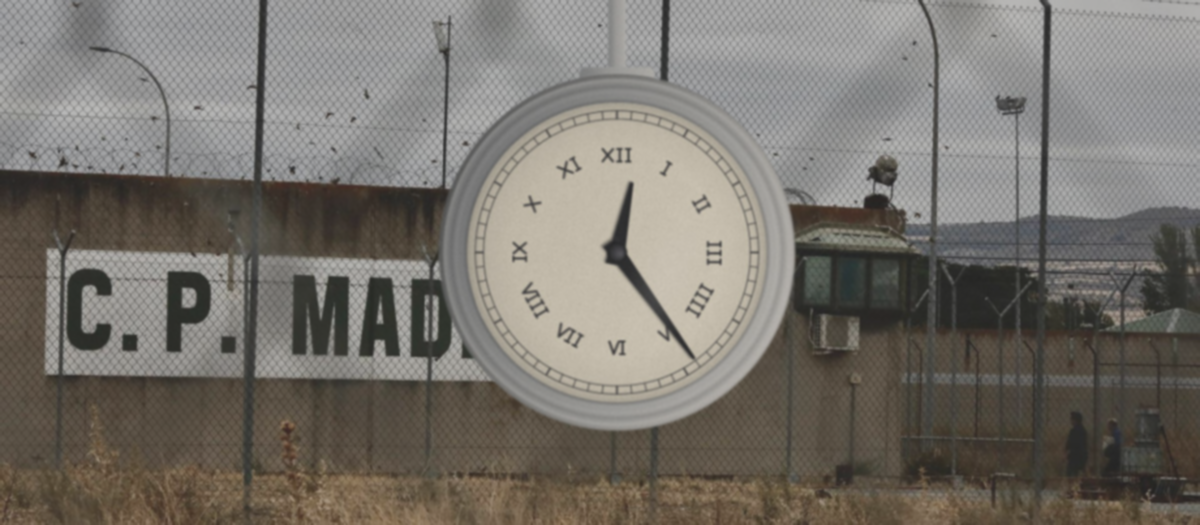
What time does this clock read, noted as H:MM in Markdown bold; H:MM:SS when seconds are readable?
**12:24**
